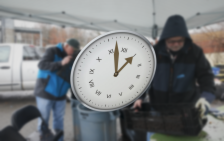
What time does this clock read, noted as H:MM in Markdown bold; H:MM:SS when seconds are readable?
**12:57**
